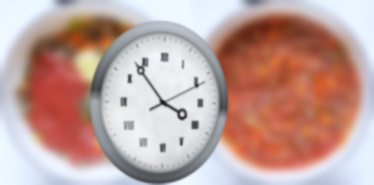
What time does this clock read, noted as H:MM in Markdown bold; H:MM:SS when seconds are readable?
**3:53:11**
